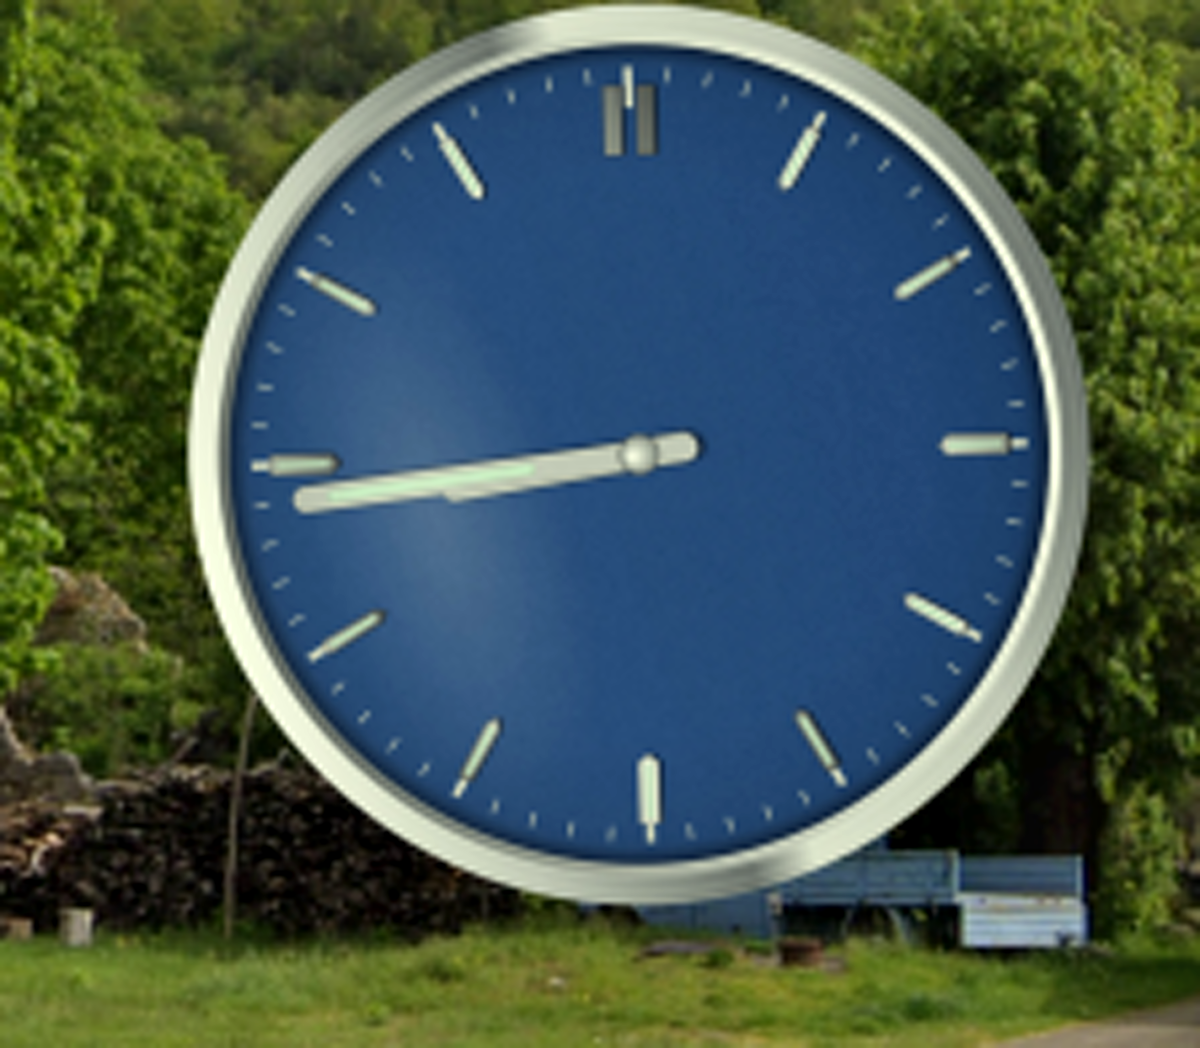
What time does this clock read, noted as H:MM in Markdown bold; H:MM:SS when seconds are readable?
**8:44**
